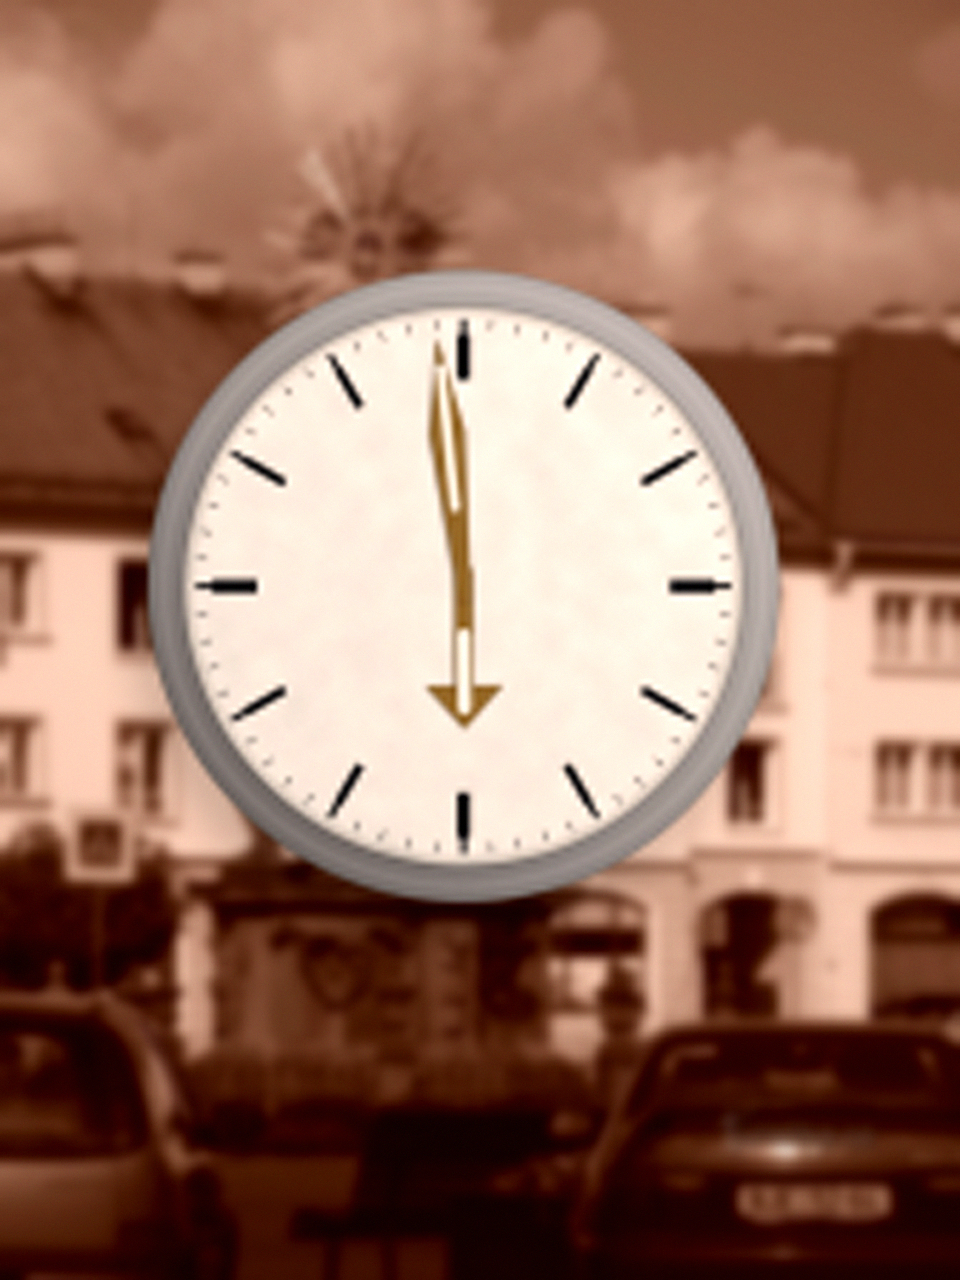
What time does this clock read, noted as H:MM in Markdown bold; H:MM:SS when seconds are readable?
**5:59**
